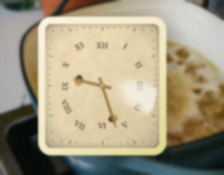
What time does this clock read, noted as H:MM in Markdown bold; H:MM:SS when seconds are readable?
**9:27**
